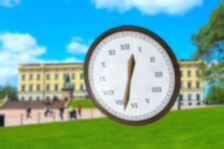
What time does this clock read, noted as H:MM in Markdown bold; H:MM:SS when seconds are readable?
**12:33**
